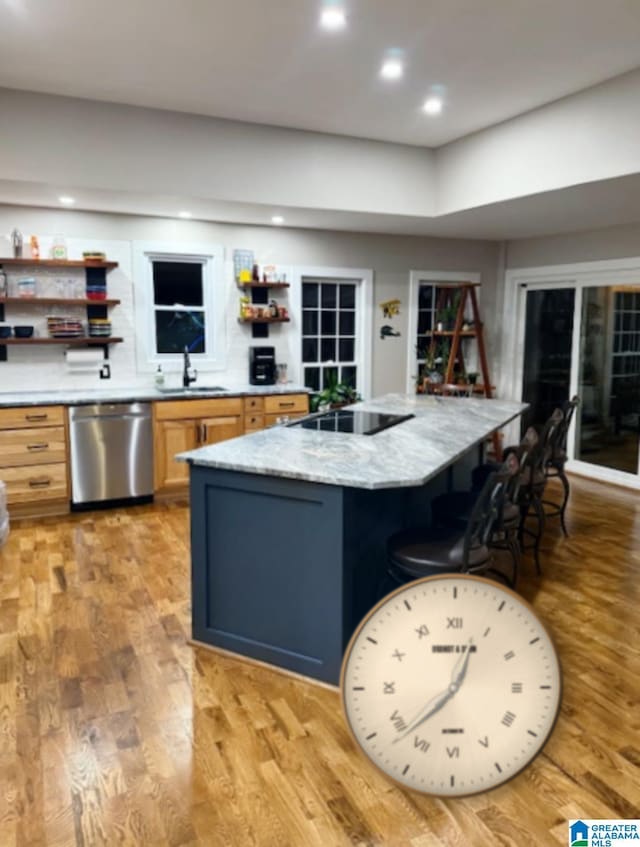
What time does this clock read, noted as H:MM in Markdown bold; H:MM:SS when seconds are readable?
**12:38**
